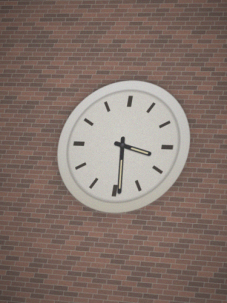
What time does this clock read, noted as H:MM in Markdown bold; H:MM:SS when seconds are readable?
**3:29**
